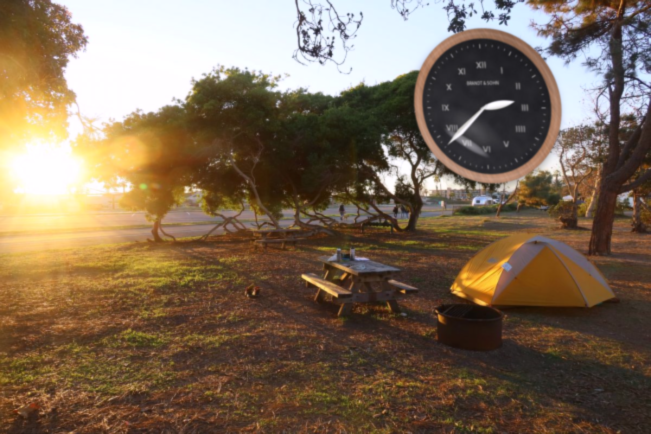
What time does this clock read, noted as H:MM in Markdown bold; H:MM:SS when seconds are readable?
**2:38**
